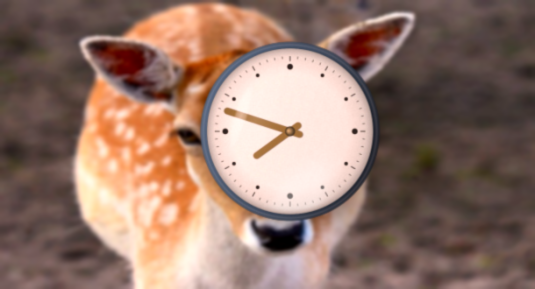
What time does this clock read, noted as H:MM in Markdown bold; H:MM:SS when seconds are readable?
**7:48**
